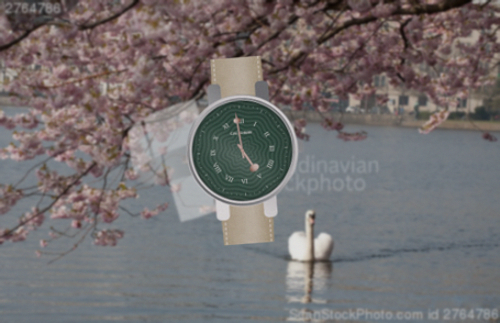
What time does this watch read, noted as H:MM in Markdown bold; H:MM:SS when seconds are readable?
**4:59**
